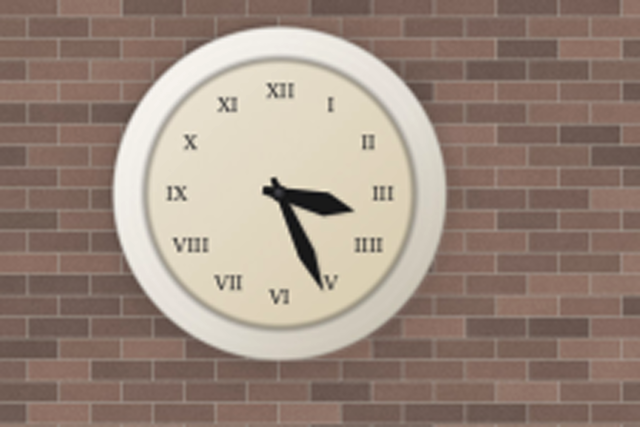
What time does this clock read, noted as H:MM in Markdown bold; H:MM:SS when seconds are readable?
**3:26**
